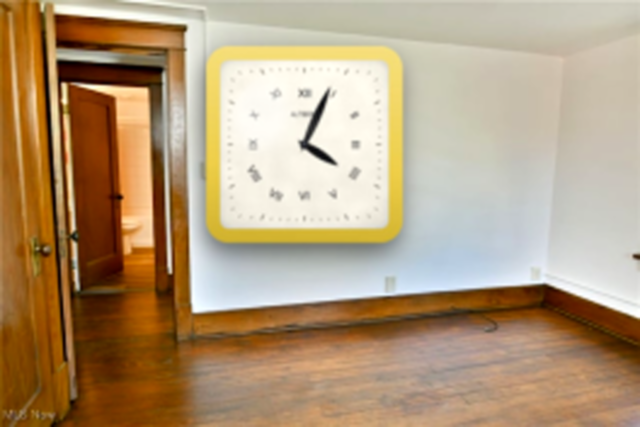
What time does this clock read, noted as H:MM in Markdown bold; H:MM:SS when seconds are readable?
**4:04**
